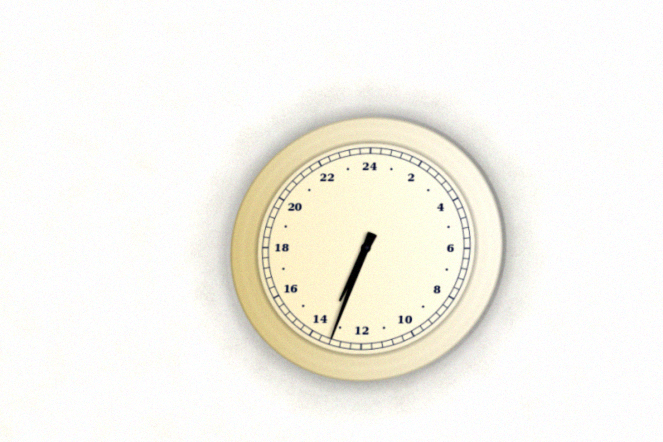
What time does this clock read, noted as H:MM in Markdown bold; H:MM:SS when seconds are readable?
**13:33**
